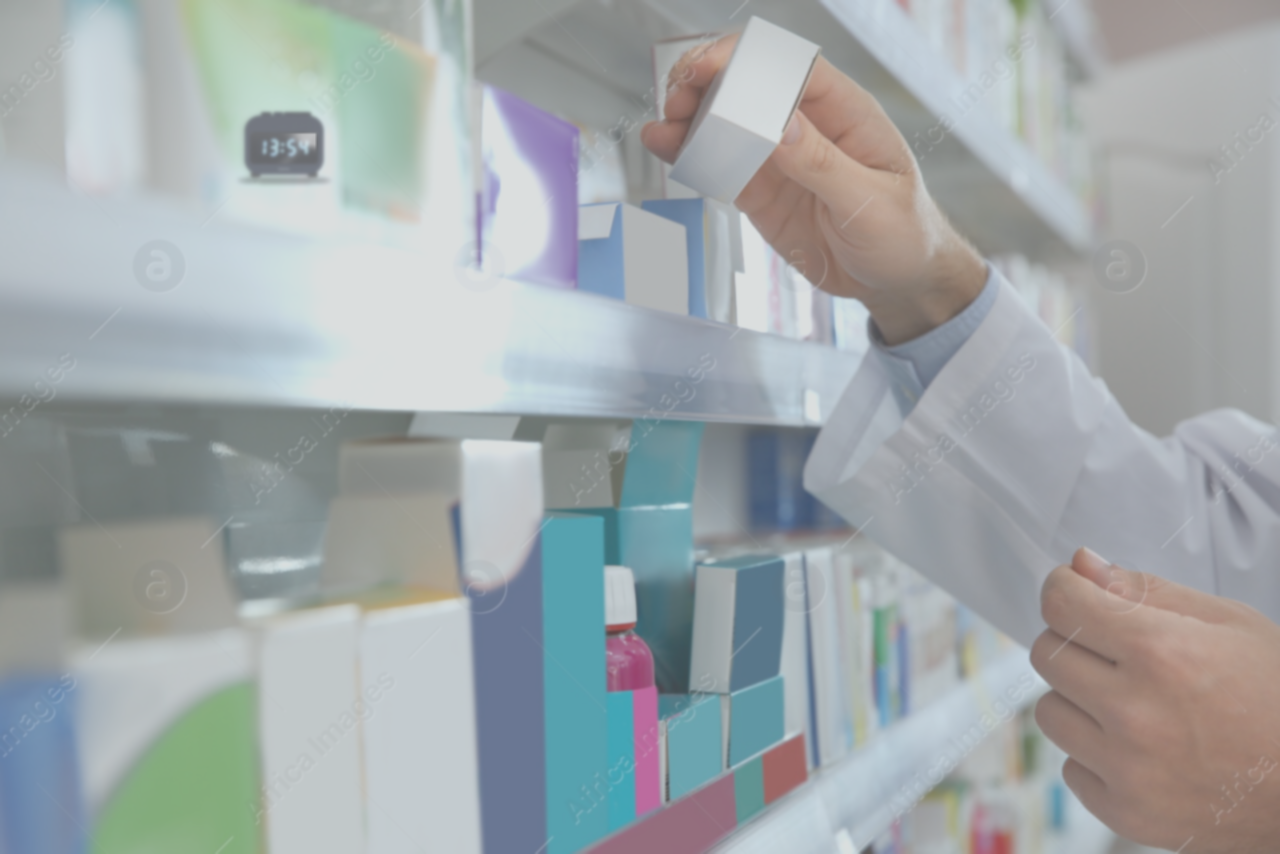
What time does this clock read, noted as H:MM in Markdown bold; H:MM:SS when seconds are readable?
**13:54**
